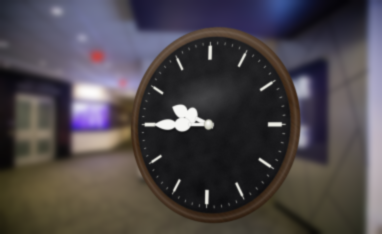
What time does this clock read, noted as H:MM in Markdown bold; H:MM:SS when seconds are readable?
**9:45**
